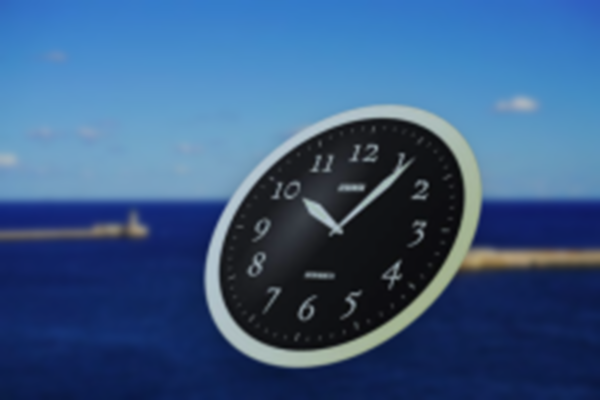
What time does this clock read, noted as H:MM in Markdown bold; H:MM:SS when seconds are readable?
**10:06**
